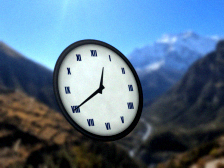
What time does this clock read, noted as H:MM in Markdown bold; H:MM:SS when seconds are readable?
**12:40**
